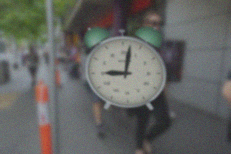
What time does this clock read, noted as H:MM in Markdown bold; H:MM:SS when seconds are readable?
**9:02**
